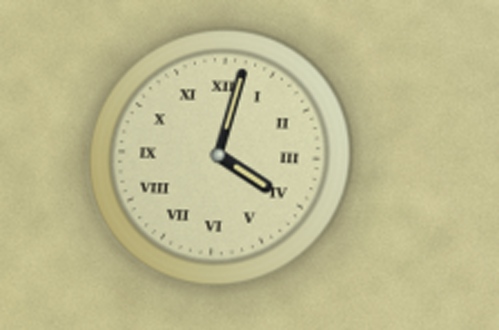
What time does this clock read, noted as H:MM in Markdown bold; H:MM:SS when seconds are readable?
**4:02**
